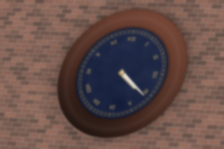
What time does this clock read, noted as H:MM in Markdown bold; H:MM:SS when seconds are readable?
**4:21**
